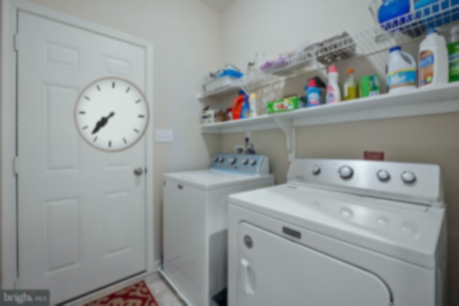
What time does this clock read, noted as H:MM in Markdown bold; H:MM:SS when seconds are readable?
**7:37**
